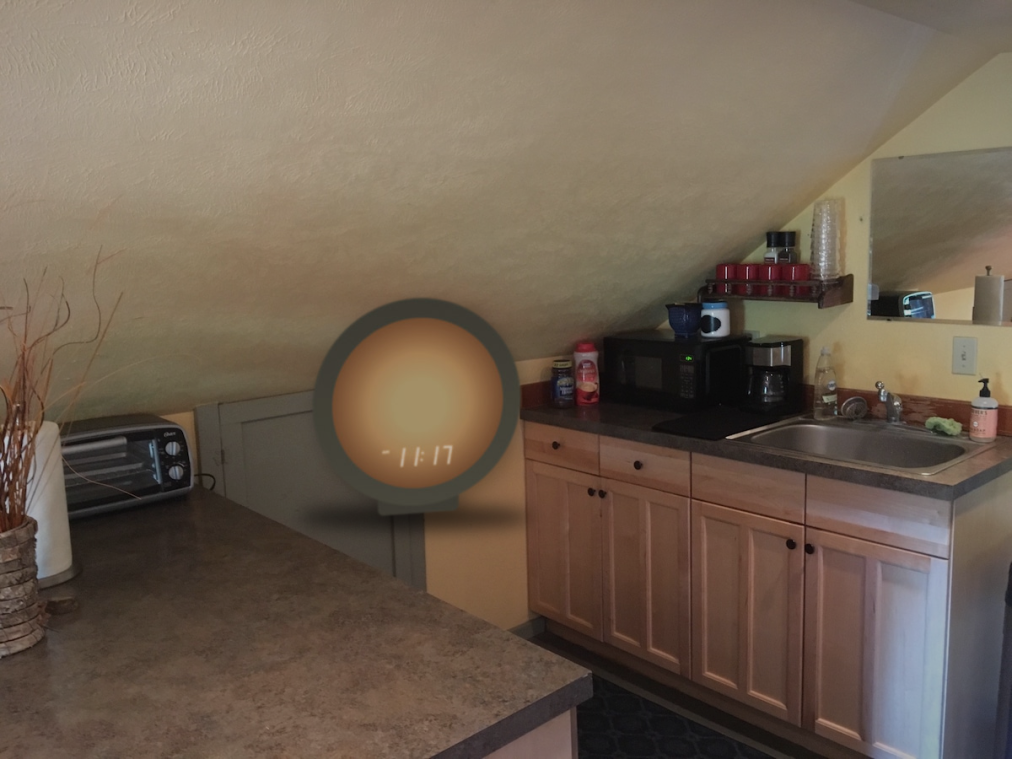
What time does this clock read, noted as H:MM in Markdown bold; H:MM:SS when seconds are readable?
**11:17**
